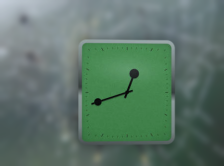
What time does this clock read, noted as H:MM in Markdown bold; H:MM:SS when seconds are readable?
**12:42**
